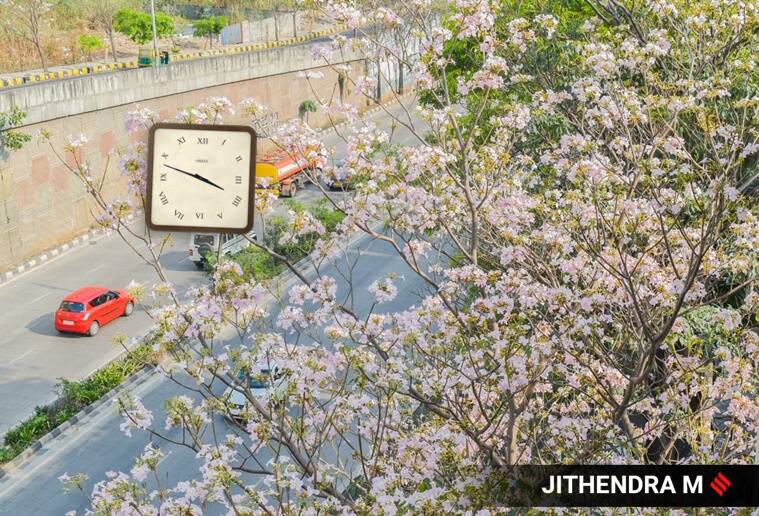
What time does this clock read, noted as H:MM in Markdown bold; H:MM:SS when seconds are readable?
**3:48**
